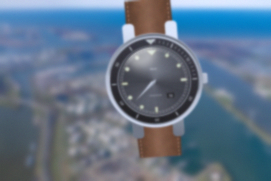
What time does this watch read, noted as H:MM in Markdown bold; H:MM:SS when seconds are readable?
**7:38**
